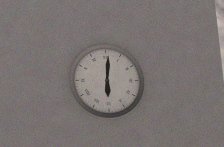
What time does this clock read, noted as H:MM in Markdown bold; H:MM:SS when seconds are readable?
**6:01**
